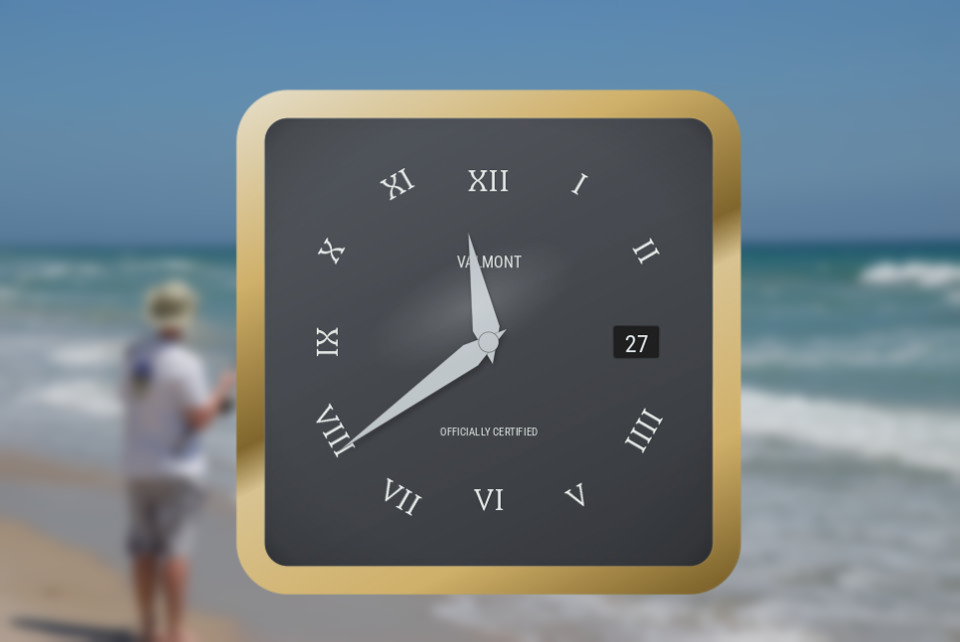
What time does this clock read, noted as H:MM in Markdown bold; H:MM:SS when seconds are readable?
**11:39**
